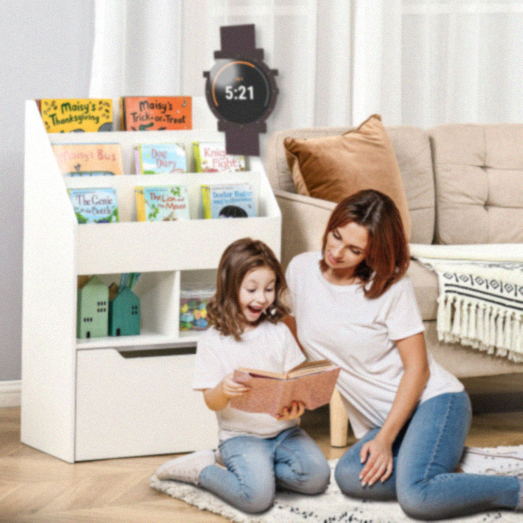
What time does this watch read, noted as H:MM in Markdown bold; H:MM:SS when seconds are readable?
**5:21**
